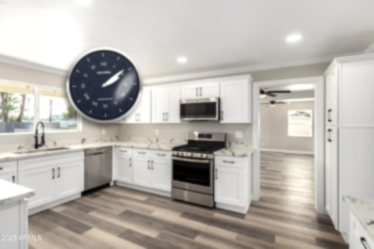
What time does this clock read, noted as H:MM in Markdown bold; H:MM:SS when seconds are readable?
**2:09**
